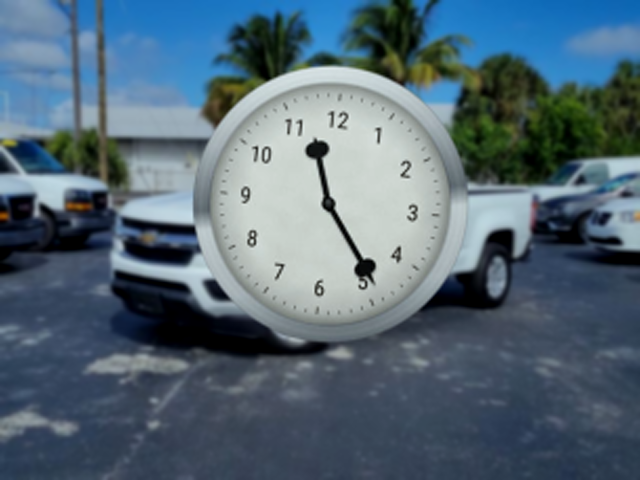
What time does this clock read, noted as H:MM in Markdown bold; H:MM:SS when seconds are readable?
**11:24**
